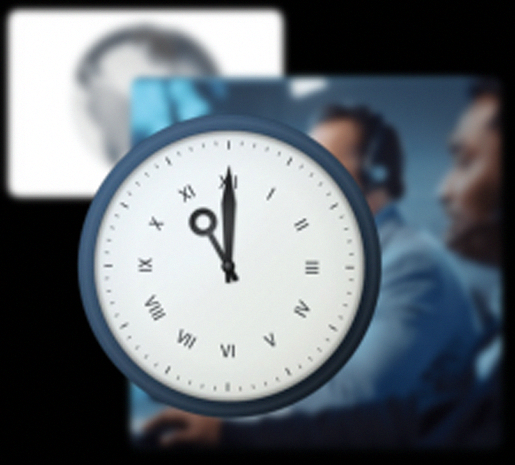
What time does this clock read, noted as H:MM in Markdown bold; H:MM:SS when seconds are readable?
**11:00**
